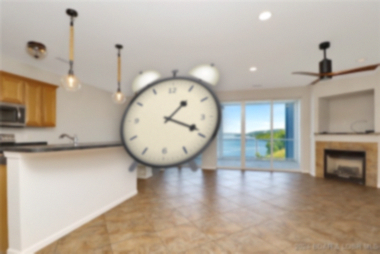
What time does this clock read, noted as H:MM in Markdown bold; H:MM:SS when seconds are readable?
**1:19**
